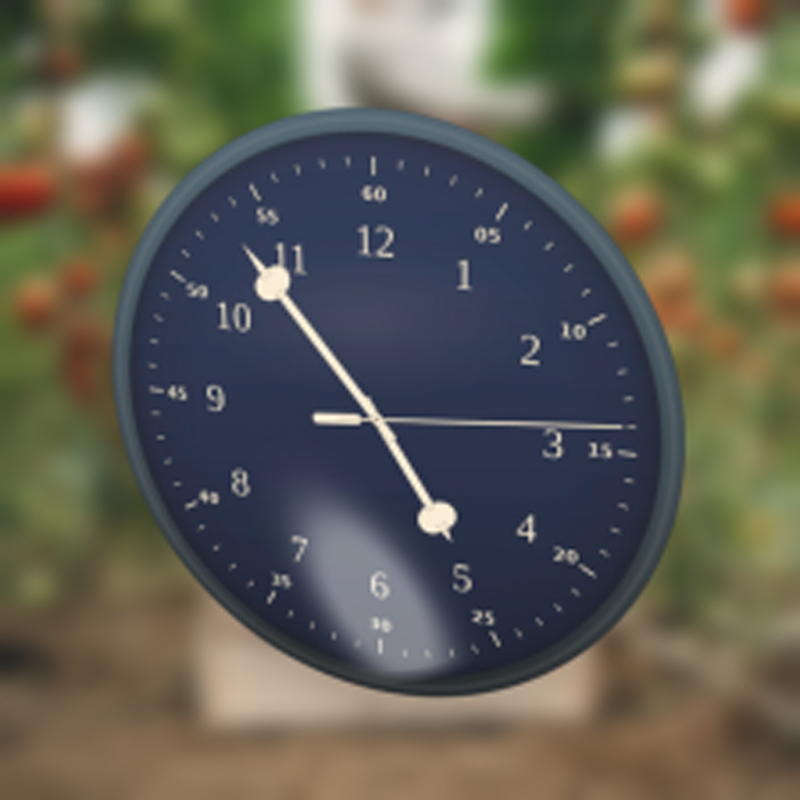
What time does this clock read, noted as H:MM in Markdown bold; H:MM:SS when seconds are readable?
**4:53:14**
